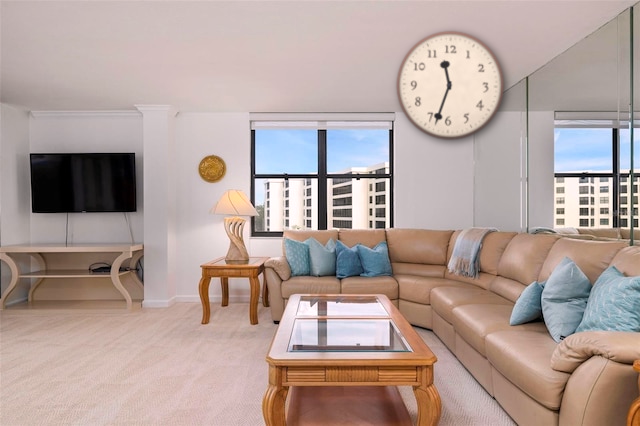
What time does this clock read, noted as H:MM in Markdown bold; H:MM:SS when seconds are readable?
**11:33**
